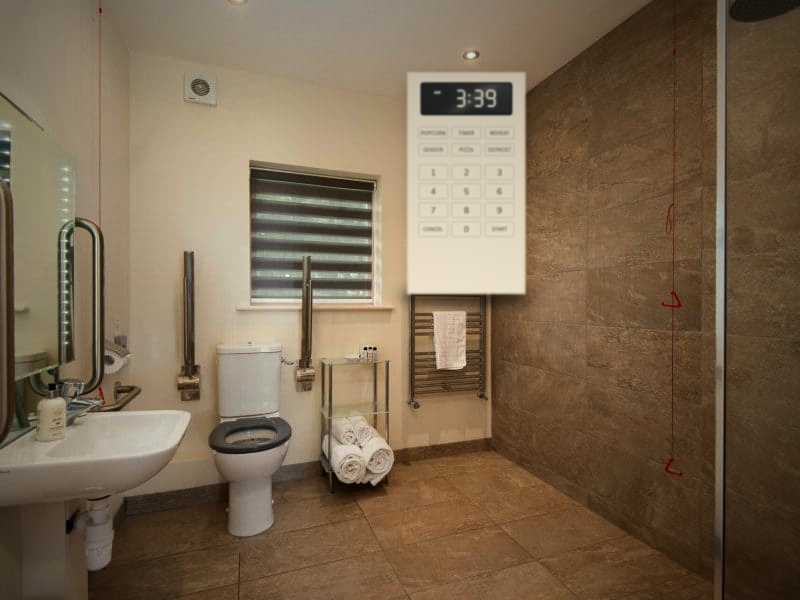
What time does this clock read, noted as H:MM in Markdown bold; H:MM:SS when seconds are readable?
**3:39**
